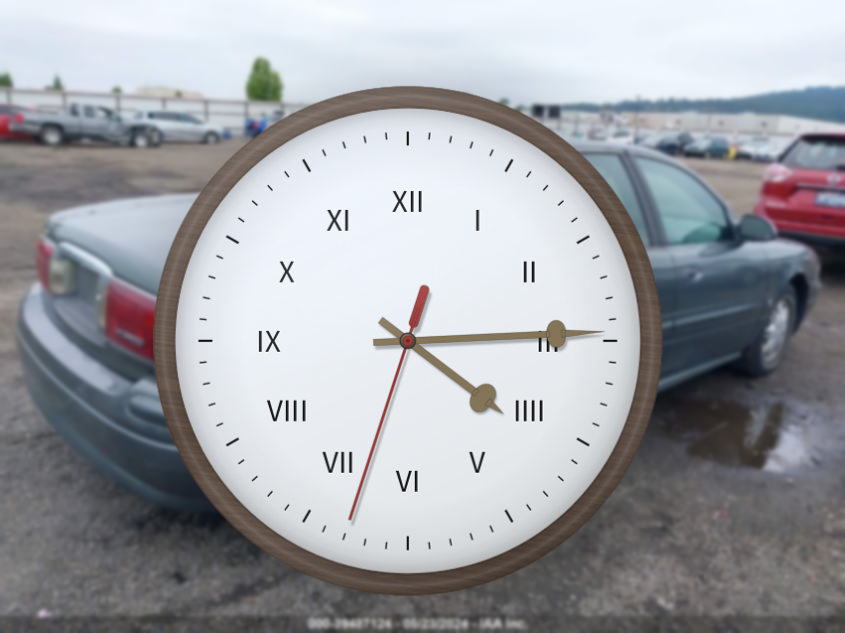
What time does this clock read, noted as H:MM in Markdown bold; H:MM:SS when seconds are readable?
**4:14:33**
